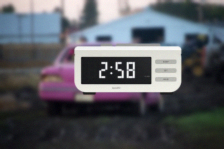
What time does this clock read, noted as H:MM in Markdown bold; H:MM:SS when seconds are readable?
**2:58**
